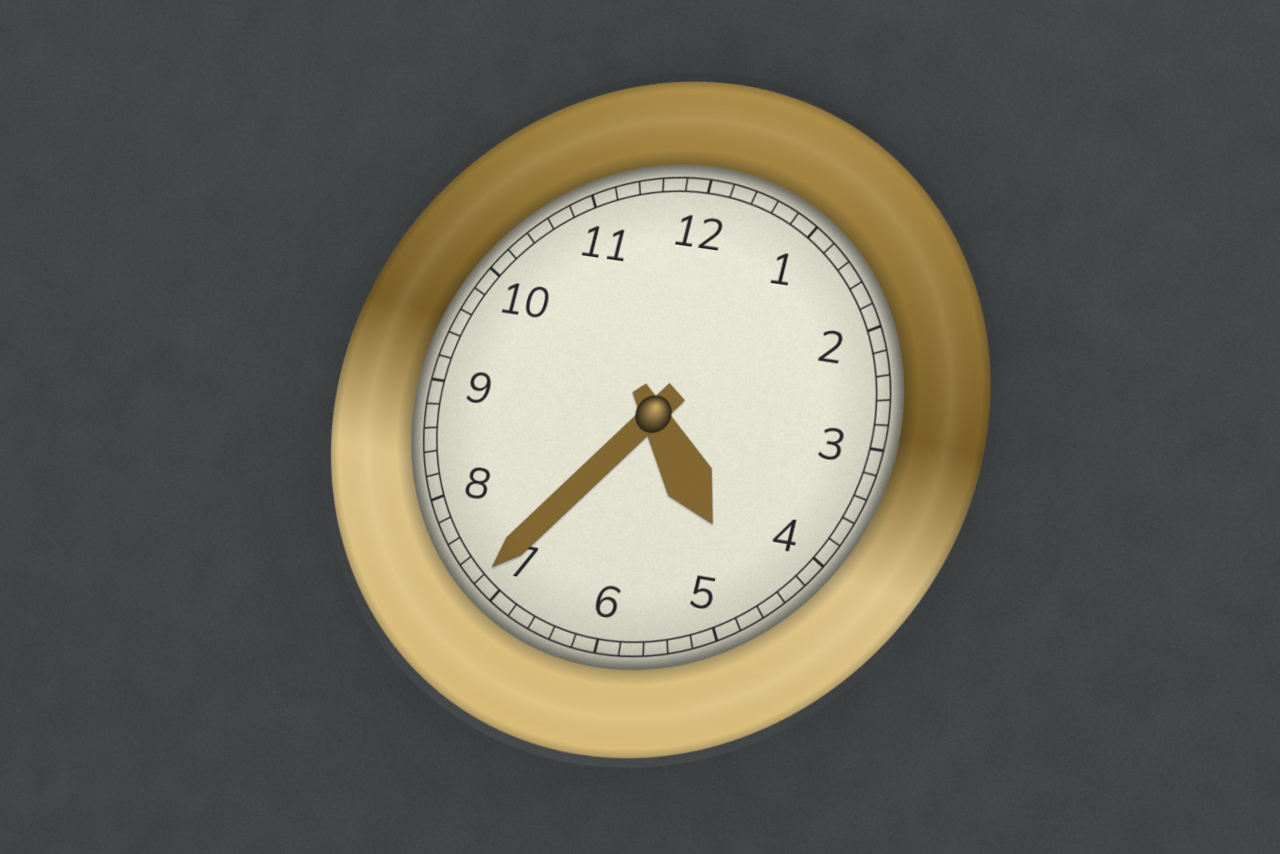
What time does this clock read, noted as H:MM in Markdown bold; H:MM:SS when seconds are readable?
**4:36**
